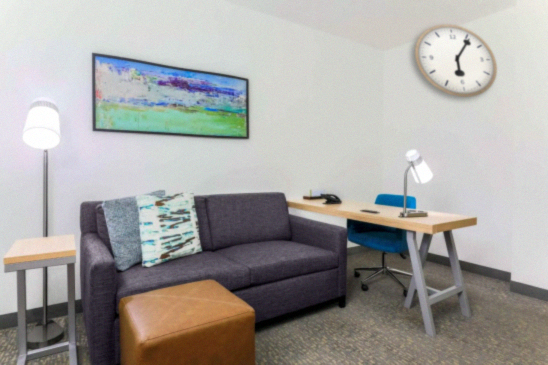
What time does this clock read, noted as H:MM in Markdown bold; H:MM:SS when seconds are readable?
**6:06**
